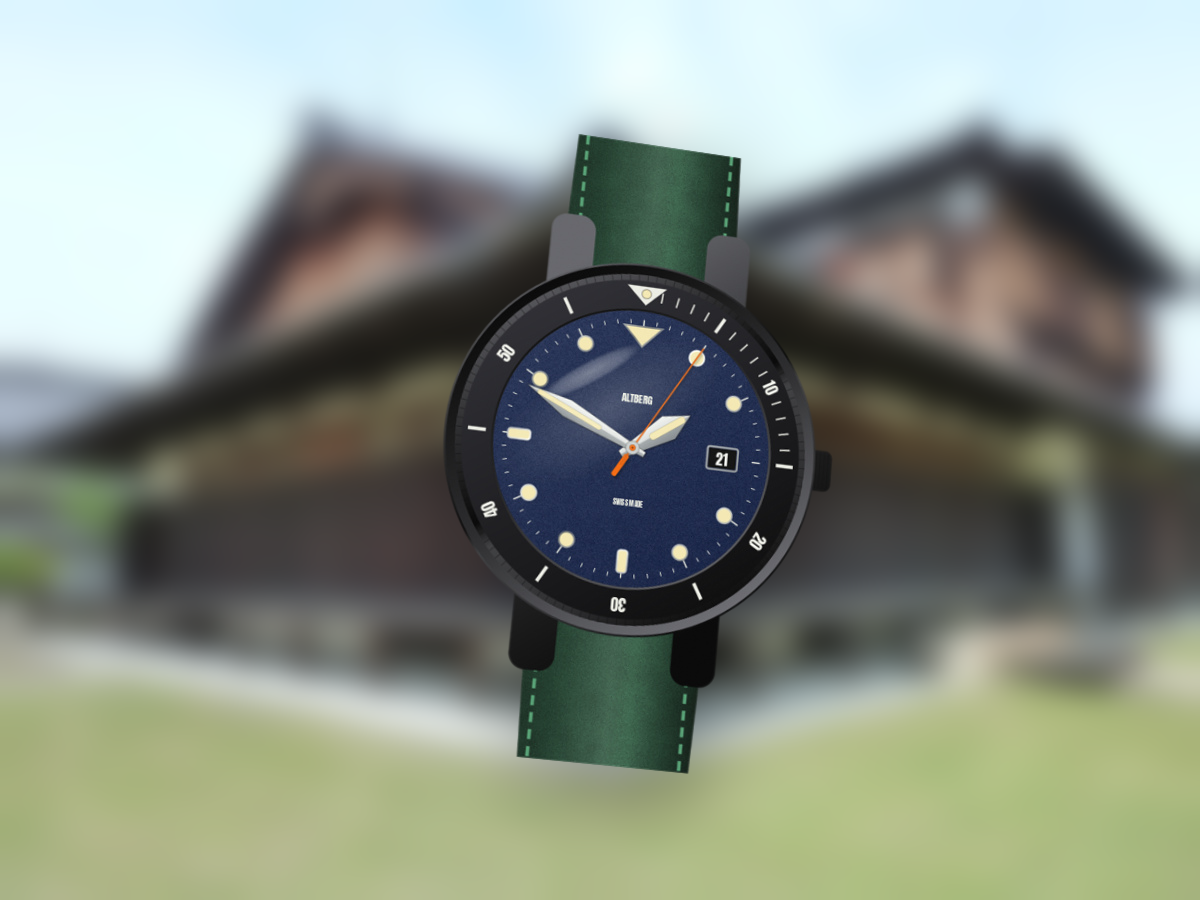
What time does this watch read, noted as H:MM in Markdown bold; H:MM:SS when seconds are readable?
**1:49:05**
